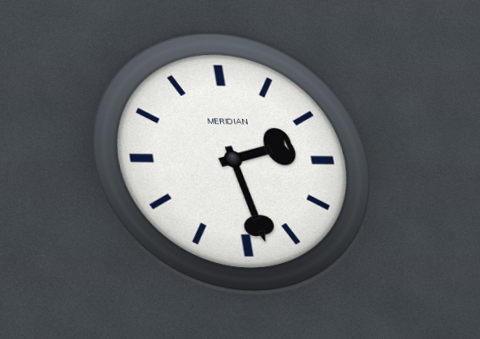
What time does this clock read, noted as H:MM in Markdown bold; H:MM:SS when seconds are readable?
**2:28**
